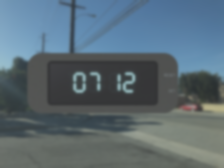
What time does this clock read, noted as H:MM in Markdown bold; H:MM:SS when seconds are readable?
**7:12**
